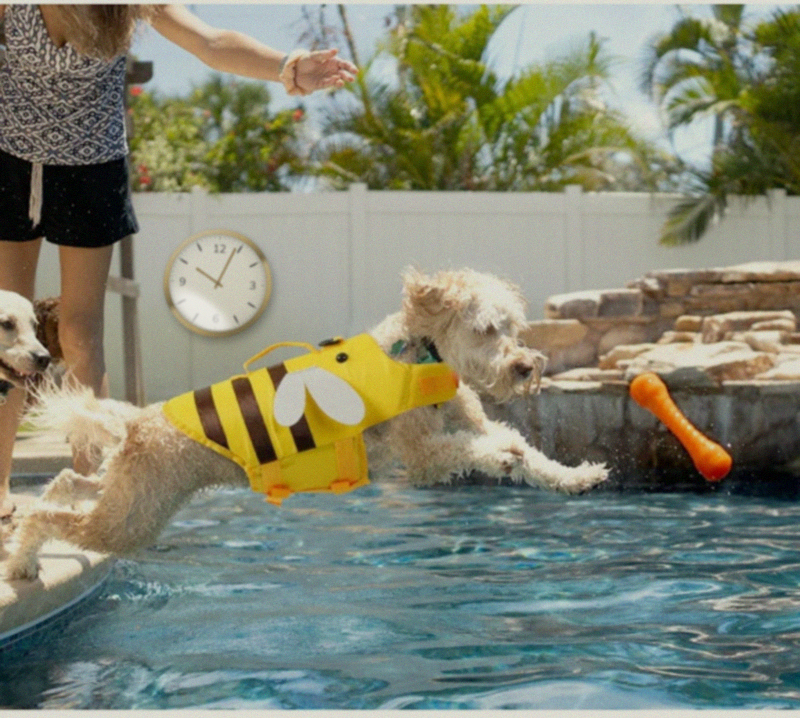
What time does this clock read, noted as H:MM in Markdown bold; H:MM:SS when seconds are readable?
**10:04**
